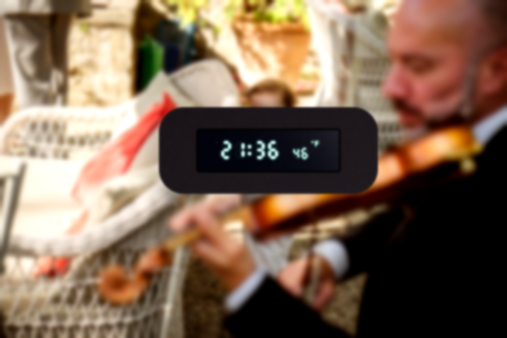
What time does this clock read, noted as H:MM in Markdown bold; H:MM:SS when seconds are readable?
**21:36**
